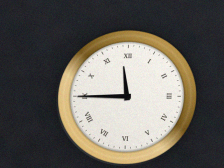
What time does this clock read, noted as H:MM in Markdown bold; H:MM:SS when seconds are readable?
**11:45**
